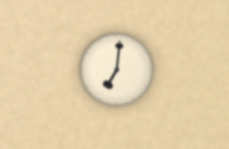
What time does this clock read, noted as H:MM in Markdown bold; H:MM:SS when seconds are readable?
**7:01**
